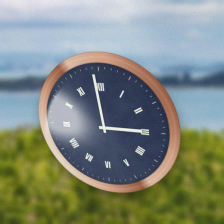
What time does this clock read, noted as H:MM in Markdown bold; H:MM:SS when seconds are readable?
**2:59**
